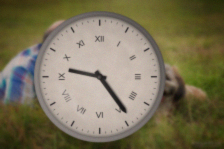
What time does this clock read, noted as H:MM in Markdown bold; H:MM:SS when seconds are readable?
**9:24**
